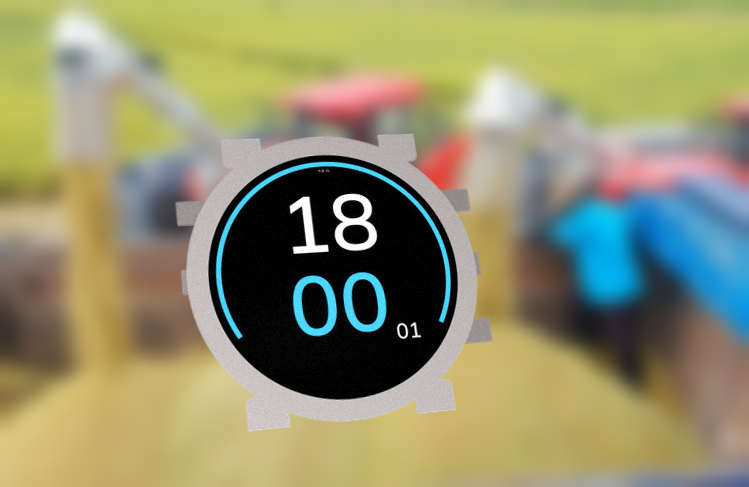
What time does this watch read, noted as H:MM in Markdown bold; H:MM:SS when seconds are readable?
**18:00:01**
